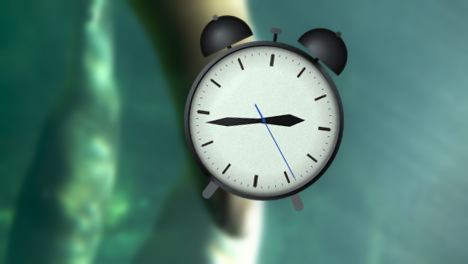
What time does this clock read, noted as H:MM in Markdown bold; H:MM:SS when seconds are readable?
**2:43:24**
